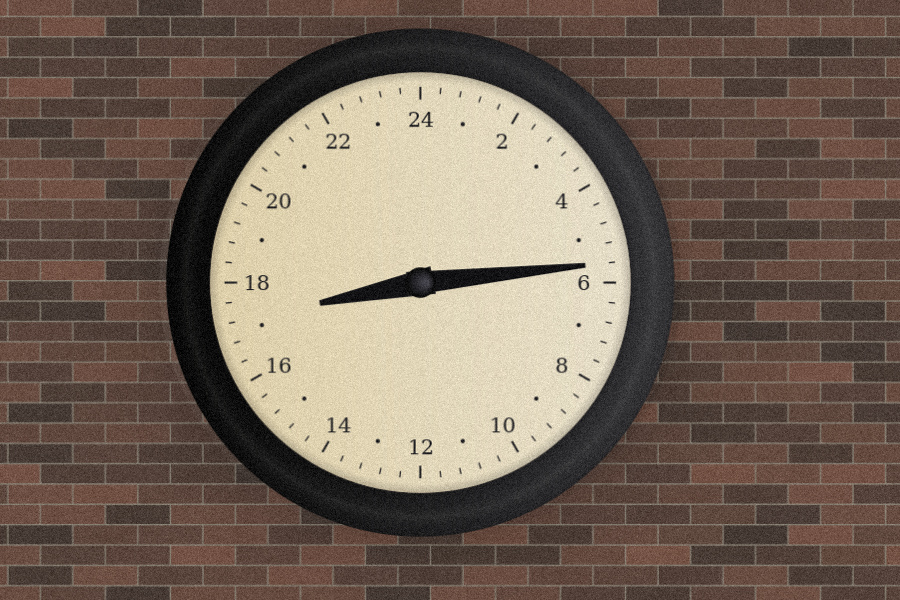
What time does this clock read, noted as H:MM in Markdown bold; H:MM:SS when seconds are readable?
**17:14**
